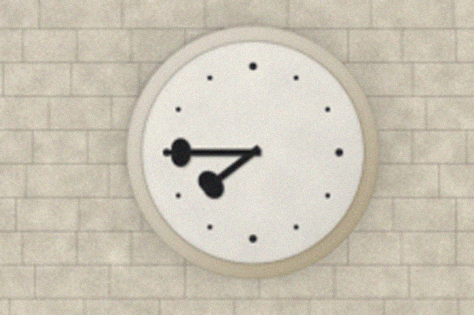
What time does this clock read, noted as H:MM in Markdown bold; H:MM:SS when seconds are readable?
**7:45**
